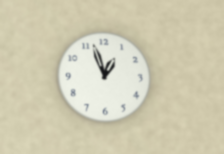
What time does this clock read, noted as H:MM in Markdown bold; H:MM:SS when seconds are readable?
**12:57**
